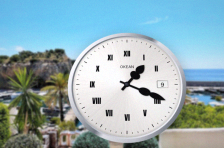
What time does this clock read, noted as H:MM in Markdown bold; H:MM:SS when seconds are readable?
**1:19**
